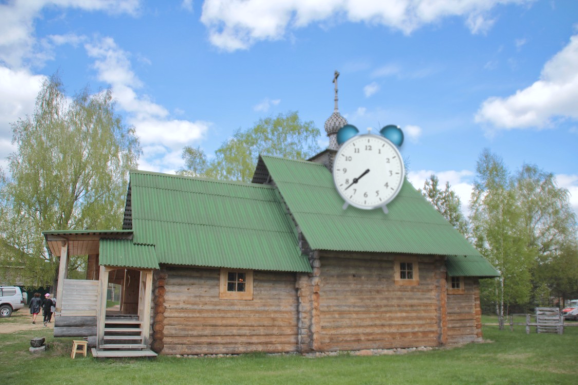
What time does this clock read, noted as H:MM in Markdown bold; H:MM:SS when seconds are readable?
**7:38**
